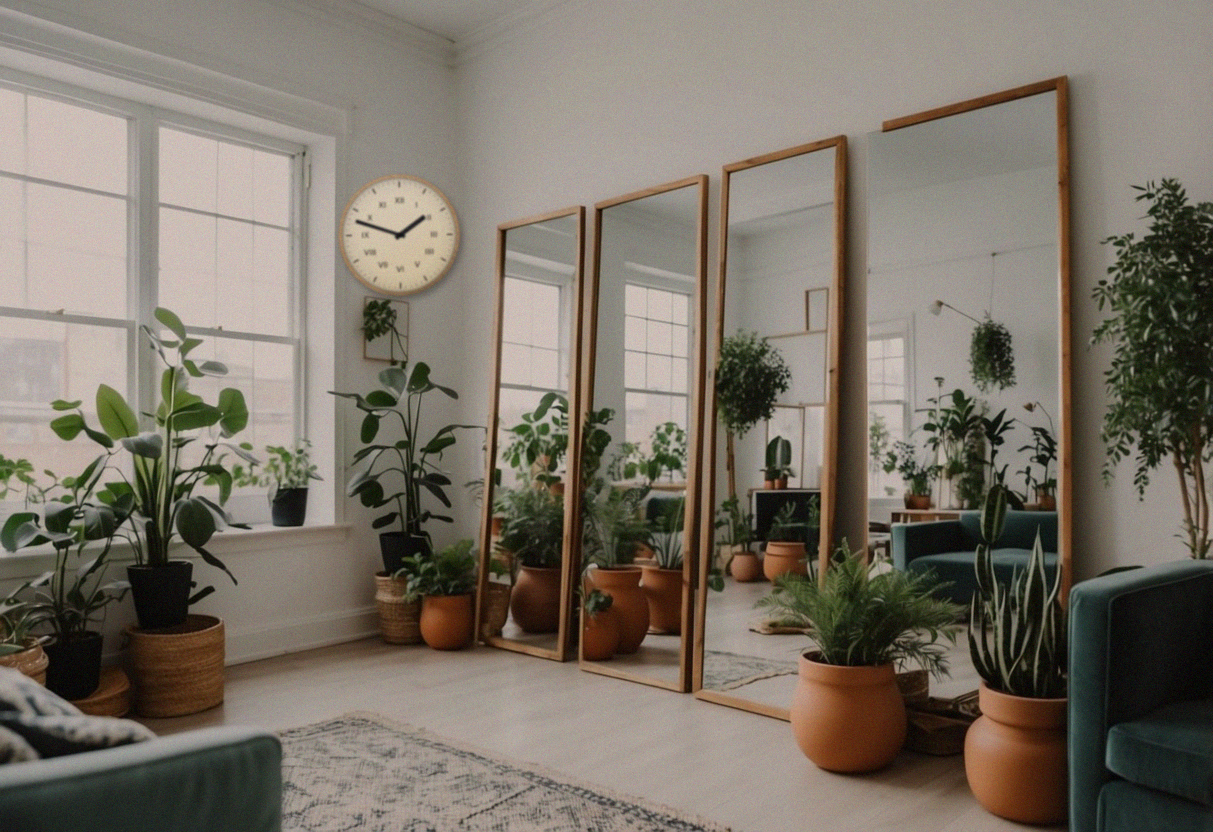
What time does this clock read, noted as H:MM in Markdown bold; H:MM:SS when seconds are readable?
**1:48**
